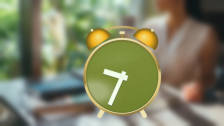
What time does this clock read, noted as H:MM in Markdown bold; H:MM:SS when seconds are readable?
**9:34**
